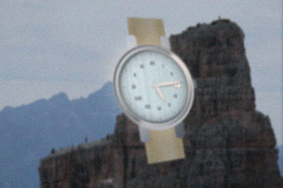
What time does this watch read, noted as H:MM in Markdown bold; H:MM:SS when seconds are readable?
**5:14**
